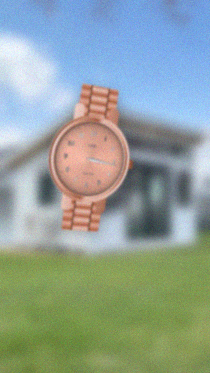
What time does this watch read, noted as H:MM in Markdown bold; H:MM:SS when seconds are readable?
**3:16**
